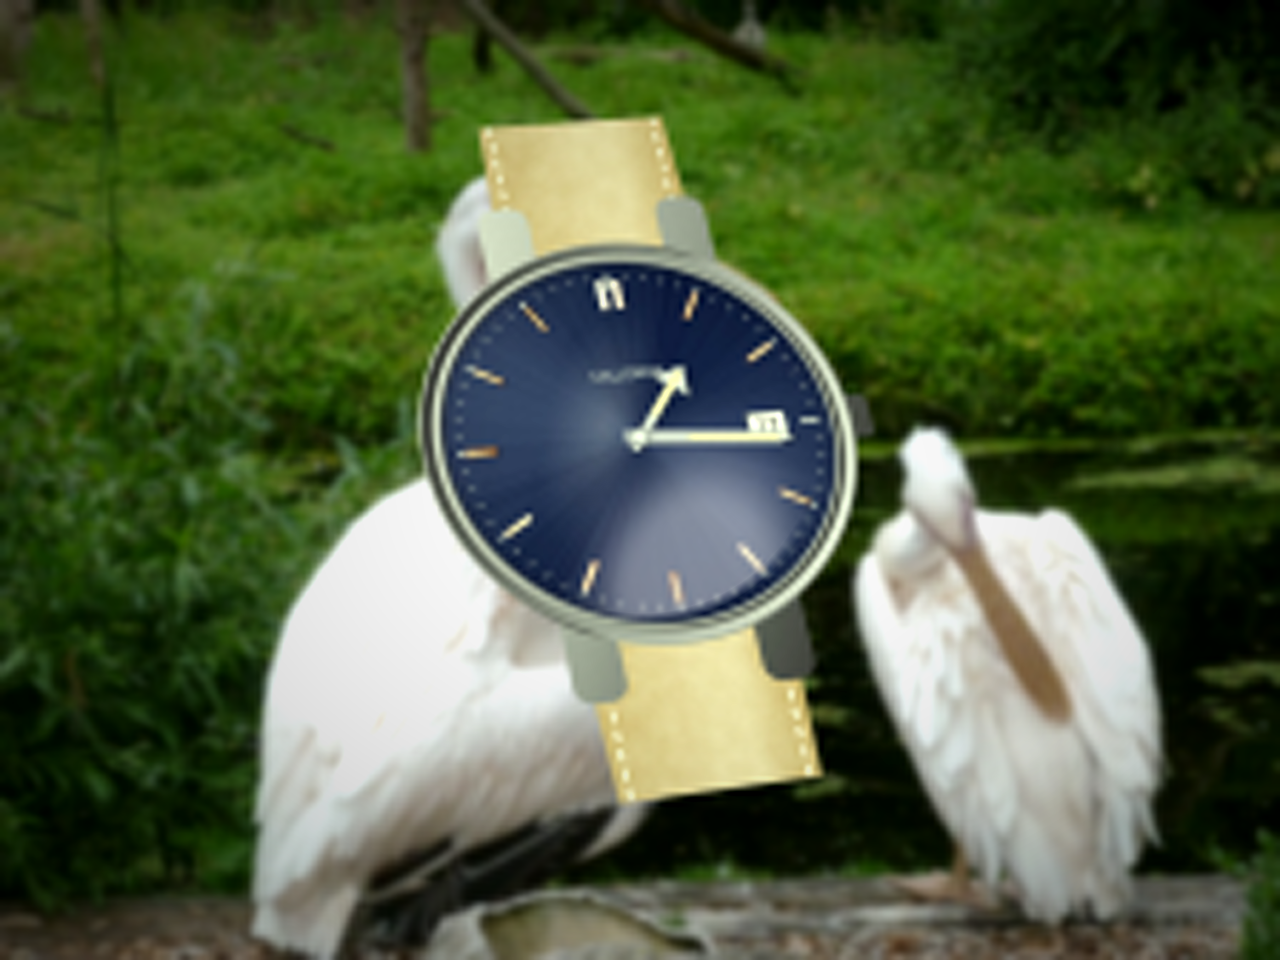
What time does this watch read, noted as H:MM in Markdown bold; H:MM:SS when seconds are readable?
**1:16**
